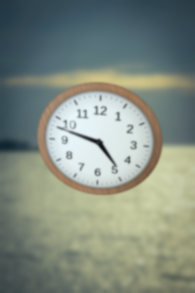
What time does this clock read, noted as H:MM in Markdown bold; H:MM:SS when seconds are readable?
**4:48**
